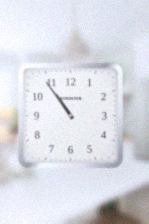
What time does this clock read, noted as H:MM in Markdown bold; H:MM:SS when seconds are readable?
**10:54**
